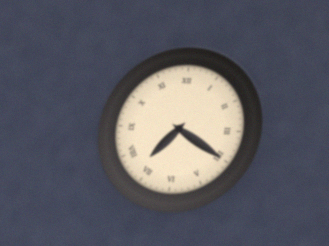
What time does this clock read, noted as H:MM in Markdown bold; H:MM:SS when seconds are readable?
**7:20**
